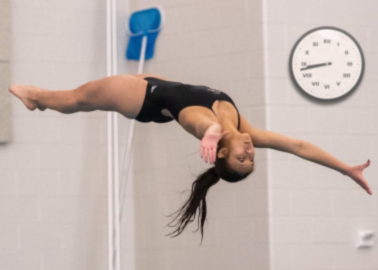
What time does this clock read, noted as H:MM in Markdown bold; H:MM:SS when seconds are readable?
**8:43**
